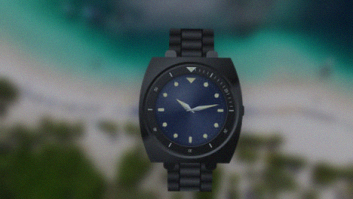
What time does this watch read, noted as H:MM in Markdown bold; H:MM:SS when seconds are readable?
**10:13**
